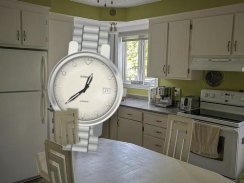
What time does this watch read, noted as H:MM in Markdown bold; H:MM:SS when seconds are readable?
**12:38**
